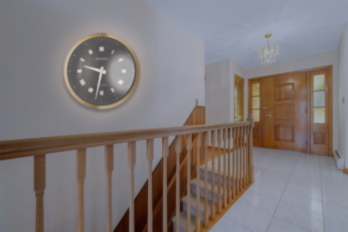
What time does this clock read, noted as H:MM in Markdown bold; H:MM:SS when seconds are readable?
**9:32**
